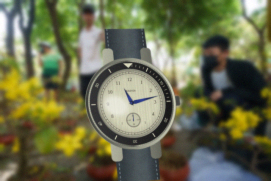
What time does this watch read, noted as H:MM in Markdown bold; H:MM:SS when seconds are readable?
**11:13**
